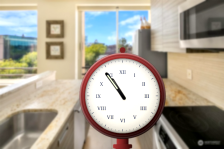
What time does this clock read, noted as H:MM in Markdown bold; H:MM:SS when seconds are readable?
**10:54**
